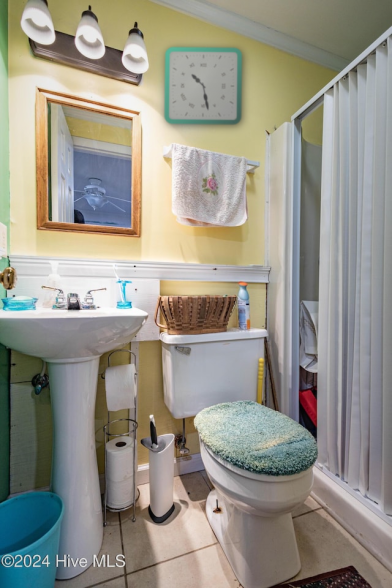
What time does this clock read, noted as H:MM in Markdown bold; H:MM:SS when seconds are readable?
**10:28**
